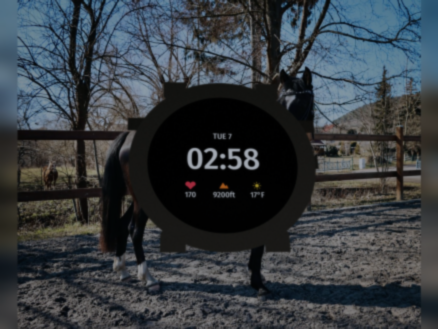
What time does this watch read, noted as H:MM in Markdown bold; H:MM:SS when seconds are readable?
**2:58**
